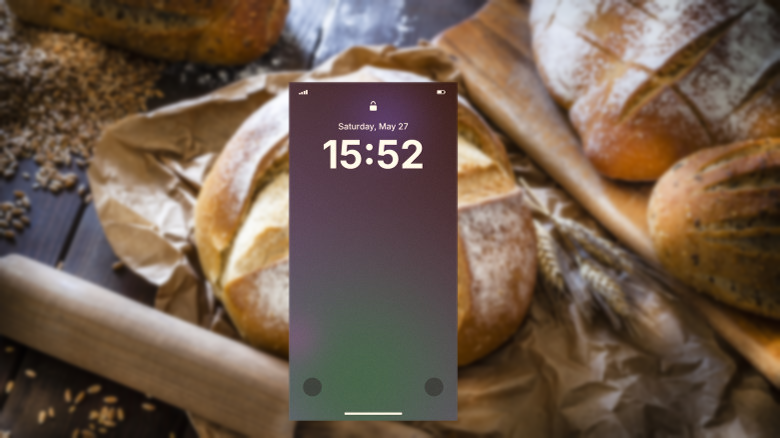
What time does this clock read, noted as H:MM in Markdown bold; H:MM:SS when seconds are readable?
**15:52**
